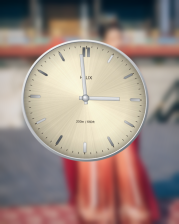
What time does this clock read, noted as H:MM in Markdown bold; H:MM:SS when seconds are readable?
**2:59**
